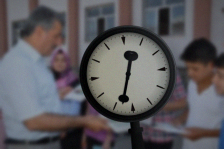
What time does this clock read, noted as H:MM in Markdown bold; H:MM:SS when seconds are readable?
**12:33**
